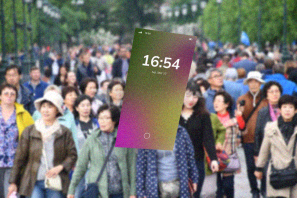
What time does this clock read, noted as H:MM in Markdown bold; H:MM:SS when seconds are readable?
**16:54**
